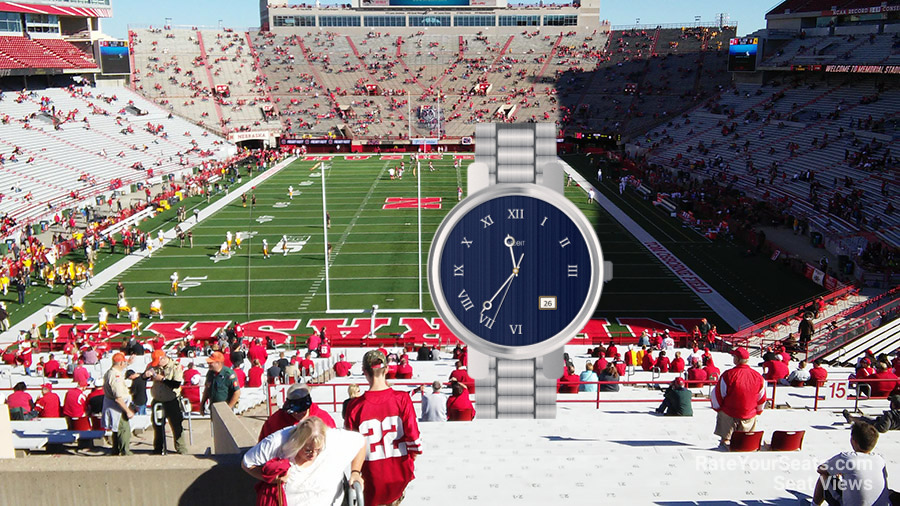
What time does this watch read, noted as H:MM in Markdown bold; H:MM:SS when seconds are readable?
**11:36:34**
